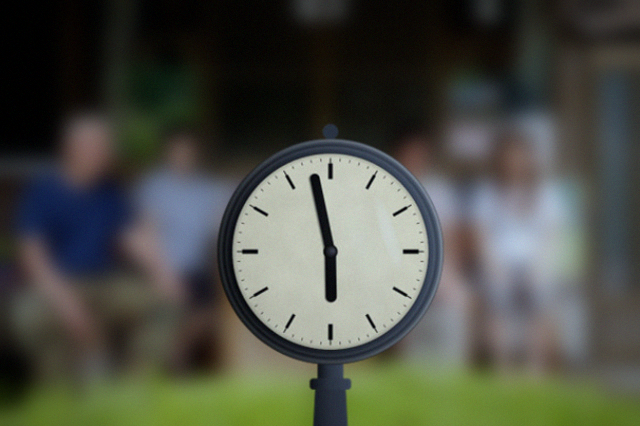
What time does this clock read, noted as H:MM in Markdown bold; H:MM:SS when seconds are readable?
**5:58**
